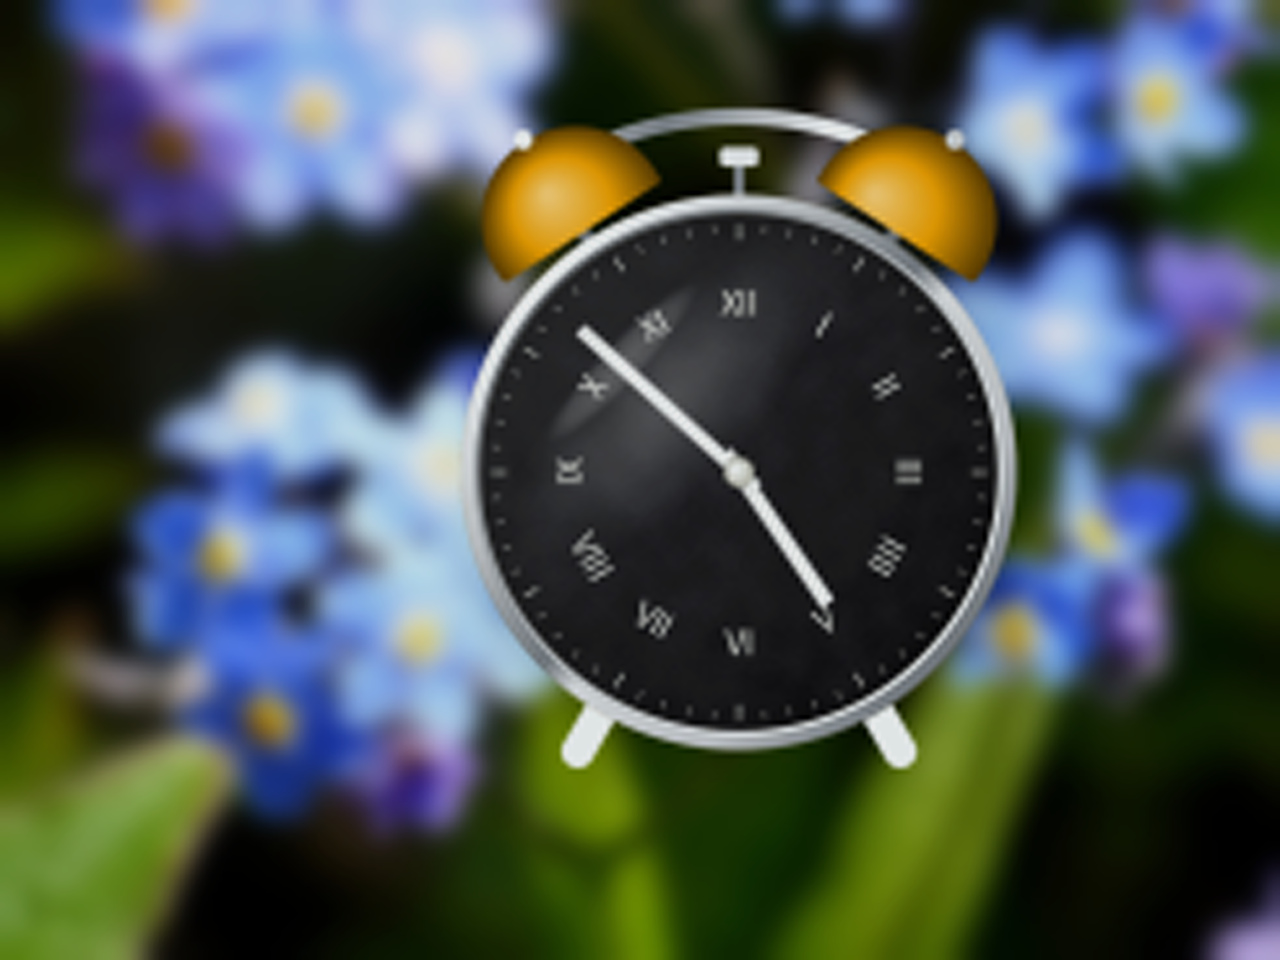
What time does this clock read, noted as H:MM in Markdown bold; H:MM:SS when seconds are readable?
**4:52**
